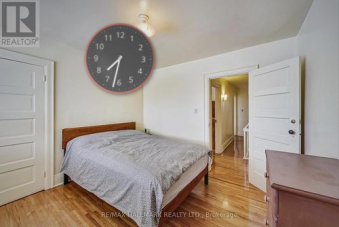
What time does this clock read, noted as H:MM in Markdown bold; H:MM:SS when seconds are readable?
**7:32**
